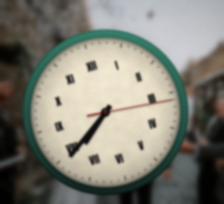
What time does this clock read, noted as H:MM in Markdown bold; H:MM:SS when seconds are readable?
**7:39:16**
